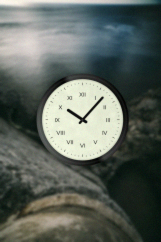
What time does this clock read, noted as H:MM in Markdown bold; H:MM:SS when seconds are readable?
**10:07**
